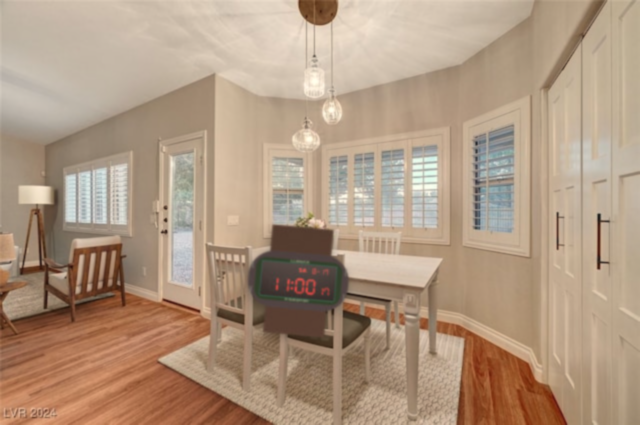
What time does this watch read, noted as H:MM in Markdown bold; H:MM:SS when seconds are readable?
**11:00**
